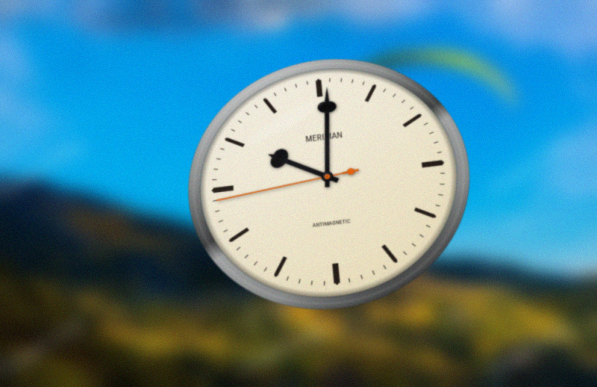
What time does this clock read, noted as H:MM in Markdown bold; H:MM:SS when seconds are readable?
**10:00:44**
